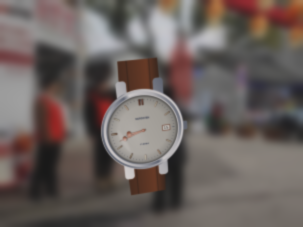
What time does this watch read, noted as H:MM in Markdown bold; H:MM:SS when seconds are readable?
**8:42**
